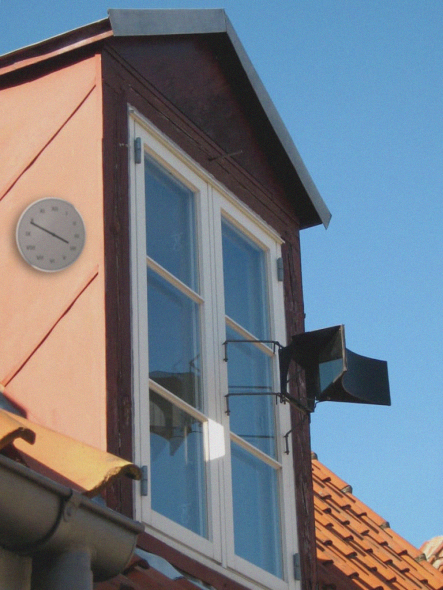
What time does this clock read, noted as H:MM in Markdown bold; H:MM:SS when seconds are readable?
**3:49**
